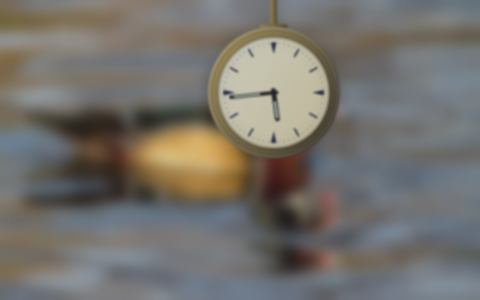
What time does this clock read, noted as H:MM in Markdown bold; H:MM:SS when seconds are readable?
**5:44**
